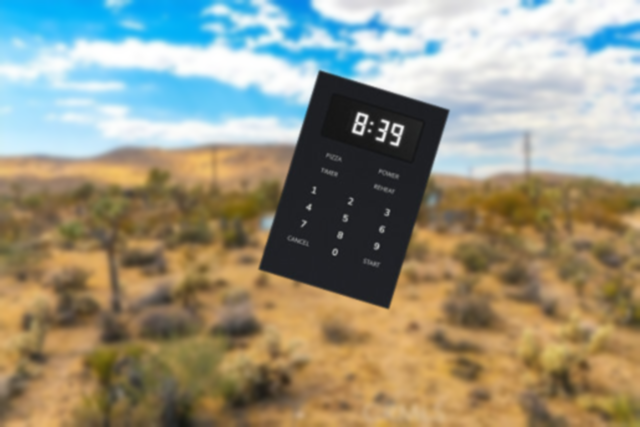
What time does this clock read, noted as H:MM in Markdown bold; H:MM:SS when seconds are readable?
**8:39**
